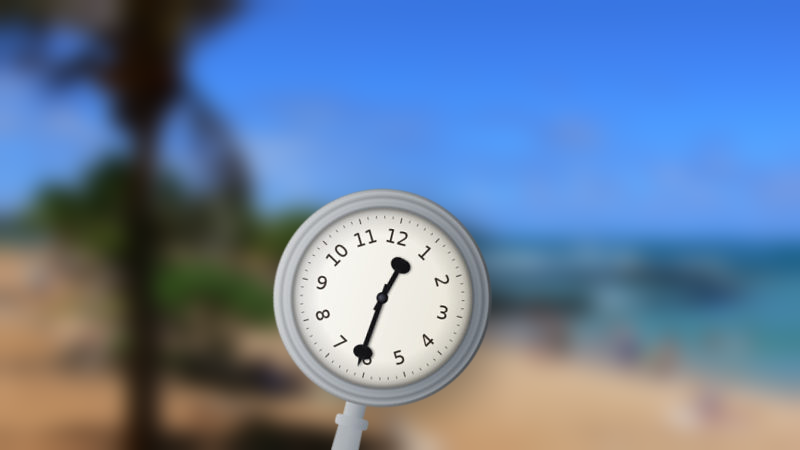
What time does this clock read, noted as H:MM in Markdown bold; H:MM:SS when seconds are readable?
**12:31**
